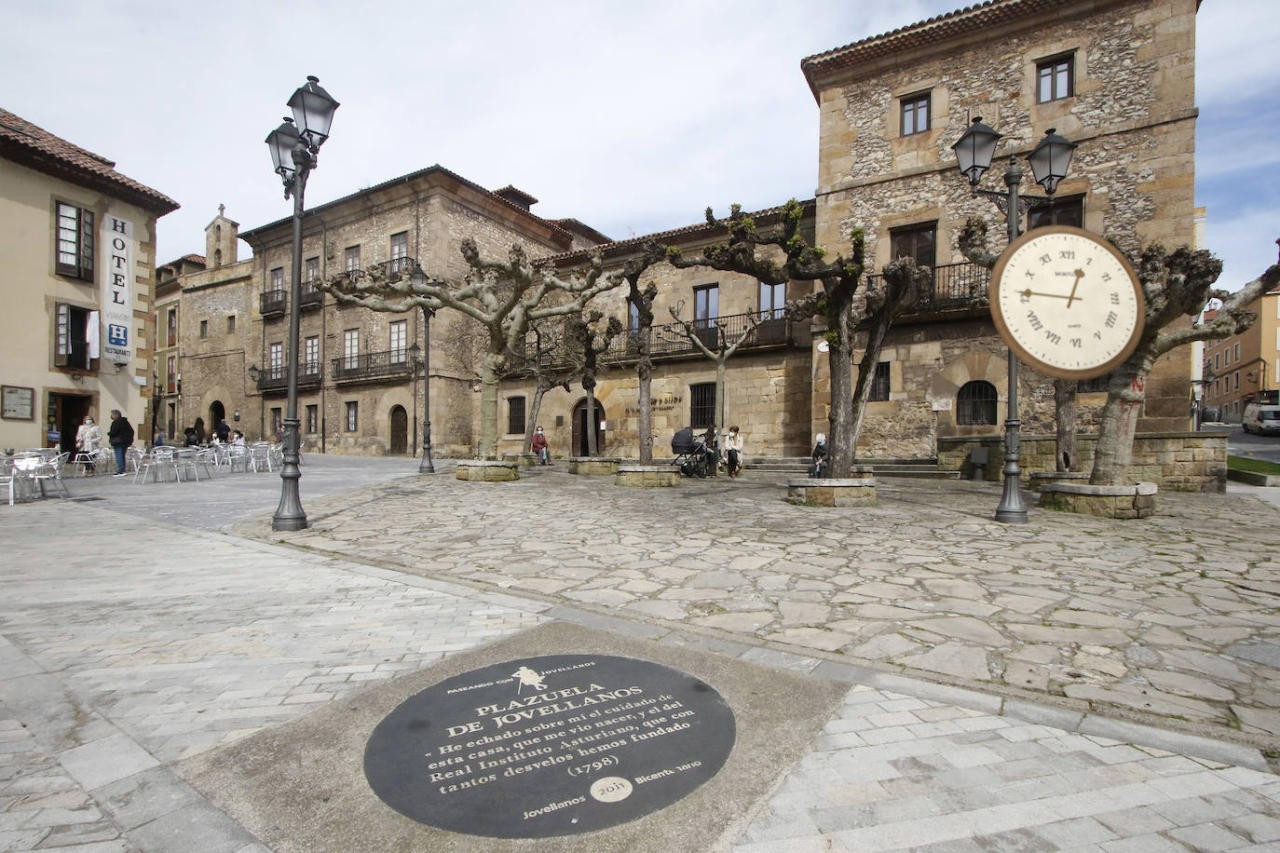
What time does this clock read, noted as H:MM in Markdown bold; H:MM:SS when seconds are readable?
**12:46**
